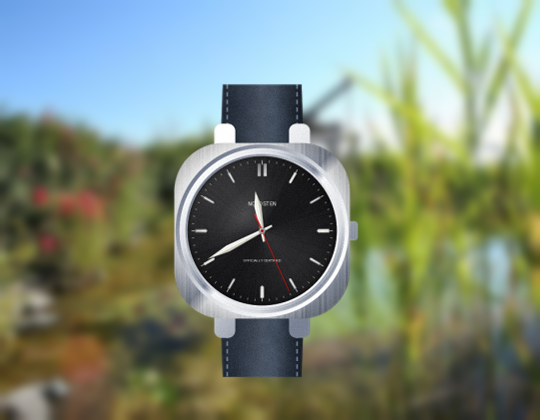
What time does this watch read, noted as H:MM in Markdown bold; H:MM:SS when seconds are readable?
**11:40:26**
